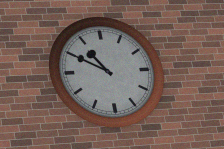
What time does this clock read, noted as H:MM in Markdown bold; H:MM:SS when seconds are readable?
**10:50**
